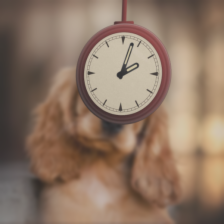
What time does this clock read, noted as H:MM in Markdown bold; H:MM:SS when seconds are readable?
**2:03**
